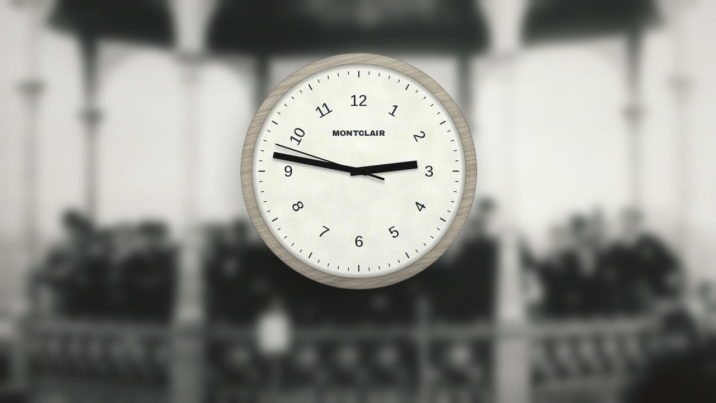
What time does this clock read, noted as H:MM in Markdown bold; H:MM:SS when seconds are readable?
**2:46:48**
